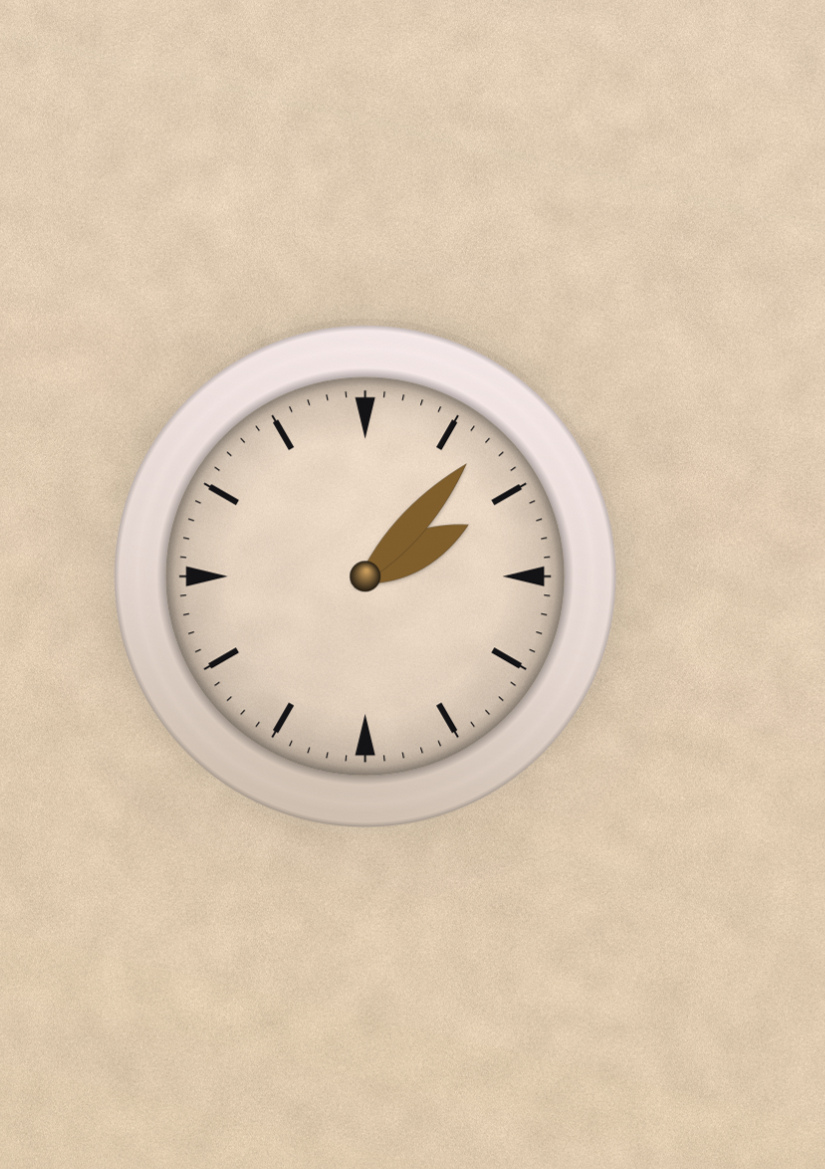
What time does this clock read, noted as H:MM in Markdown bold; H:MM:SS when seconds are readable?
**2:07**
